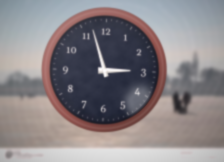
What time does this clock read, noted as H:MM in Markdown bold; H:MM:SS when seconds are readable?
**2:57**
